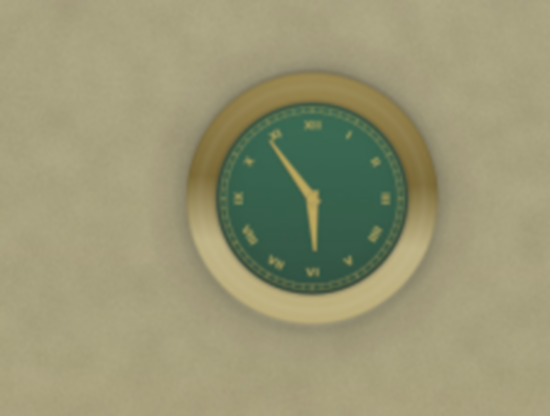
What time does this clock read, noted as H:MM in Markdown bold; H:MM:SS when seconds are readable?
**5:54**
